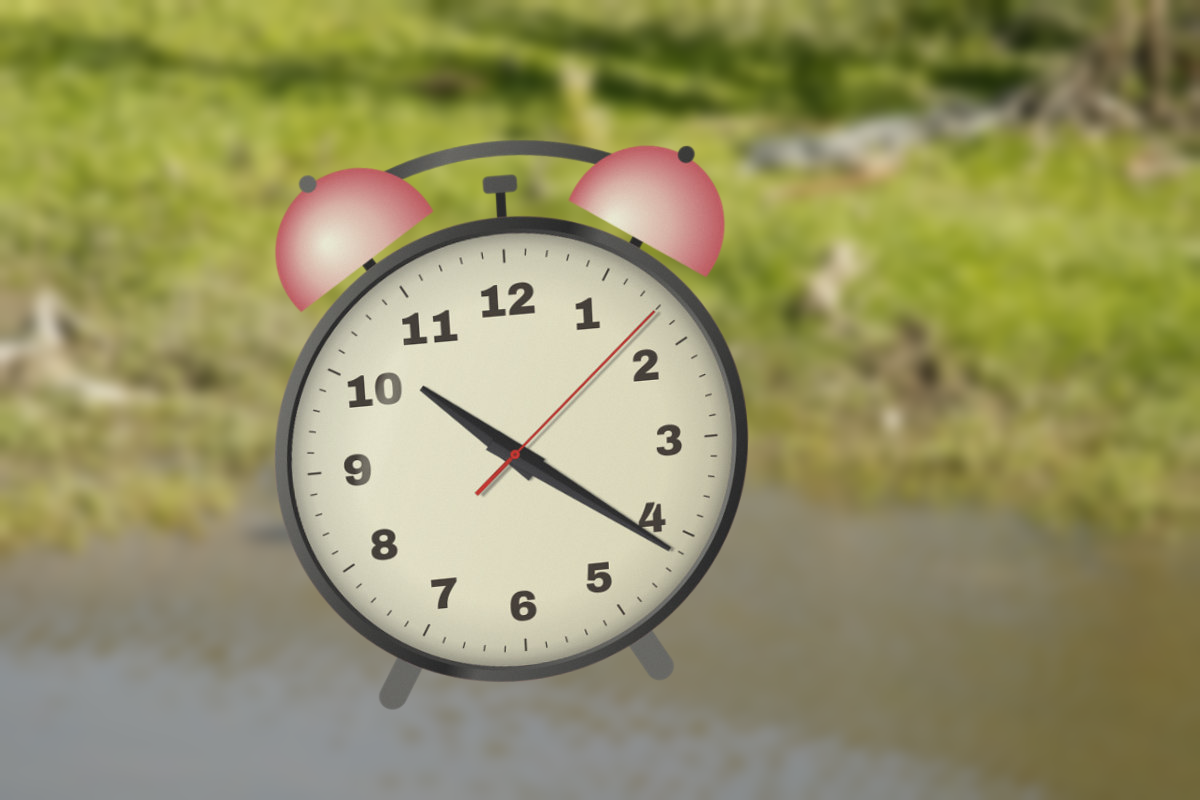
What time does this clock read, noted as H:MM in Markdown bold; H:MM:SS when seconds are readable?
**10:21:08**
